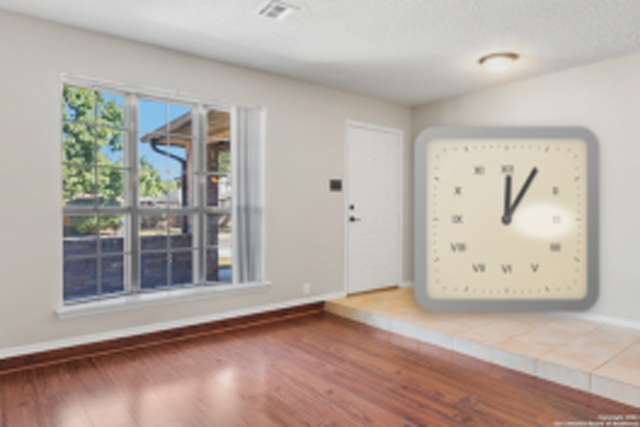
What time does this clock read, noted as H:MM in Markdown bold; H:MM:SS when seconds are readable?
**12:05**
